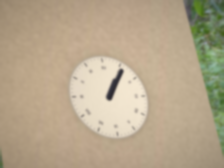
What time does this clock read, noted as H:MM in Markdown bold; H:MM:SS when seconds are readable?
**1:06**
